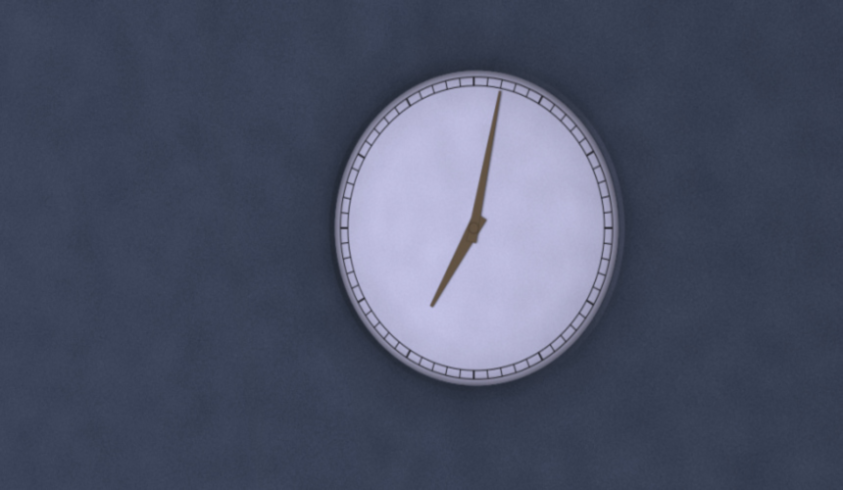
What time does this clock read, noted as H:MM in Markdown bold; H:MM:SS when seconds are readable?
**7:02**
